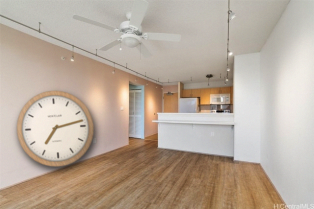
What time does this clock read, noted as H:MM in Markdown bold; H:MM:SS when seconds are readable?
**7:13**
